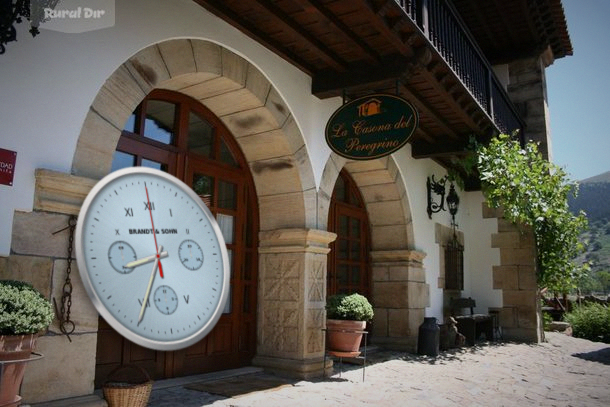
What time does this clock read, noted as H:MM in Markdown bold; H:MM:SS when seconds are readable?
**8:35**
